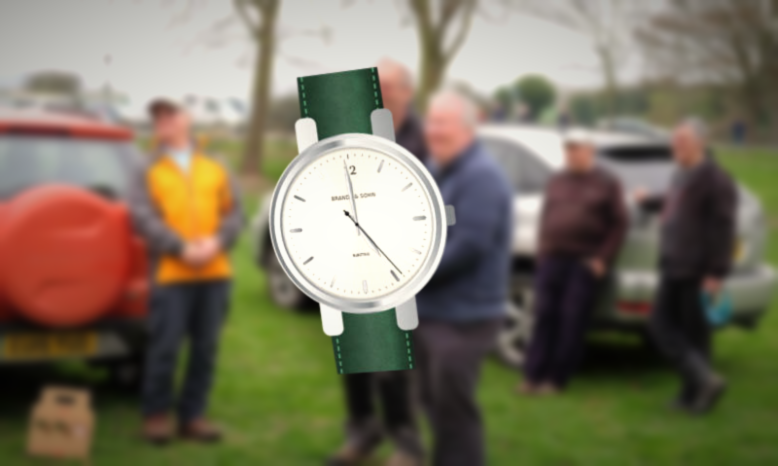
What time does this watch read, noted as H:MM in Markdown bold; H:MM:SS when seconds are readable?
**4:59:24**
